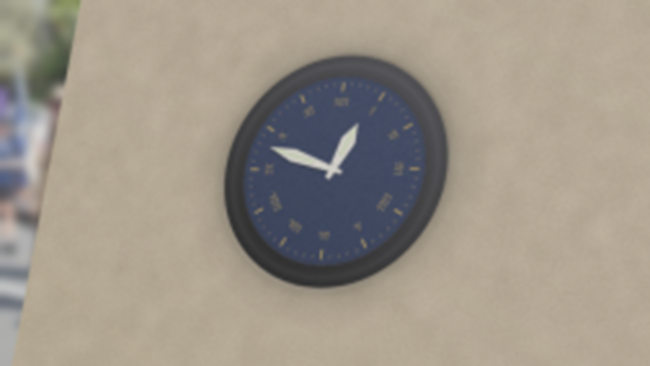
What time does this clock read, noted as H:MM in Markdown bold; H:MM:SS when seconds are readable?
**12:48**
